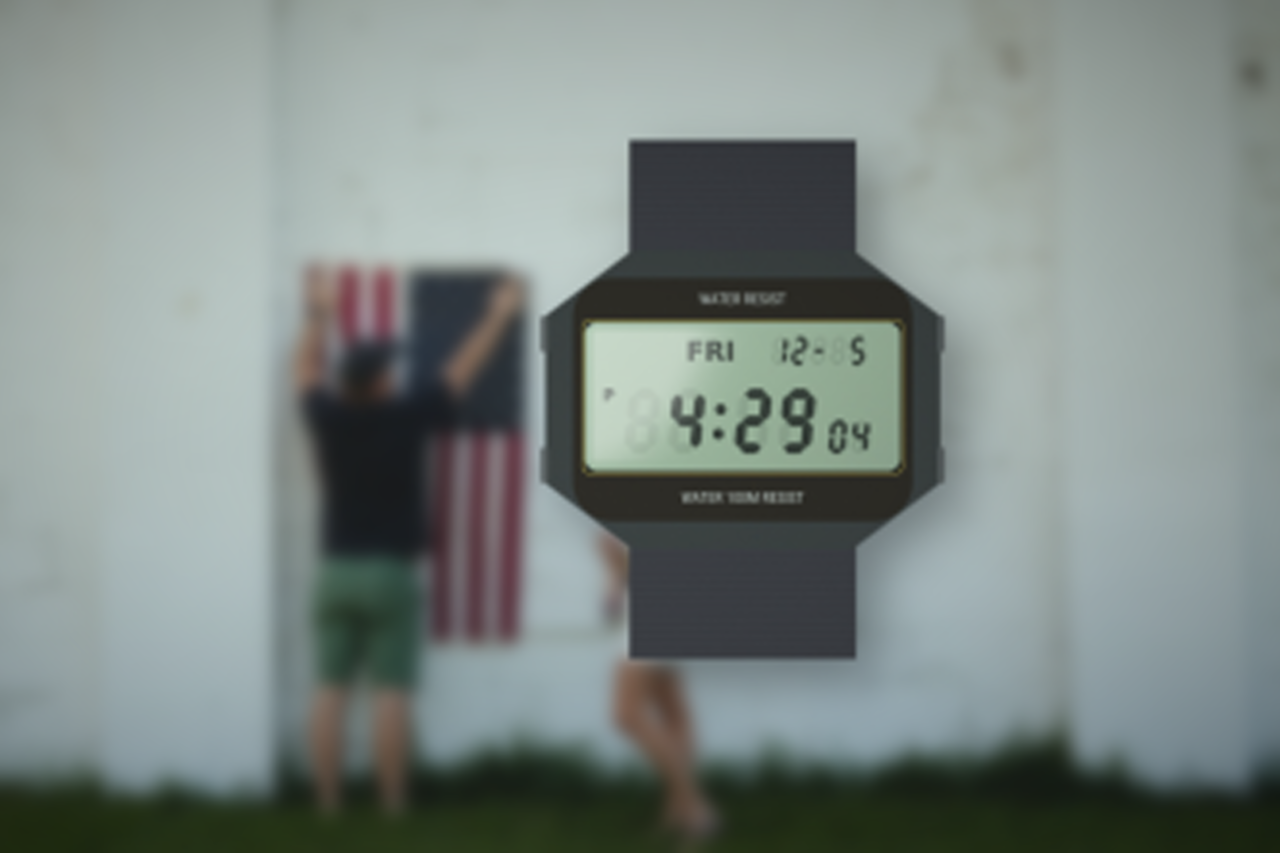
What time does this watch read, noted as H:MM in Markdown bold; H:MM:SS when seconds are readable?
**4:29:04**
